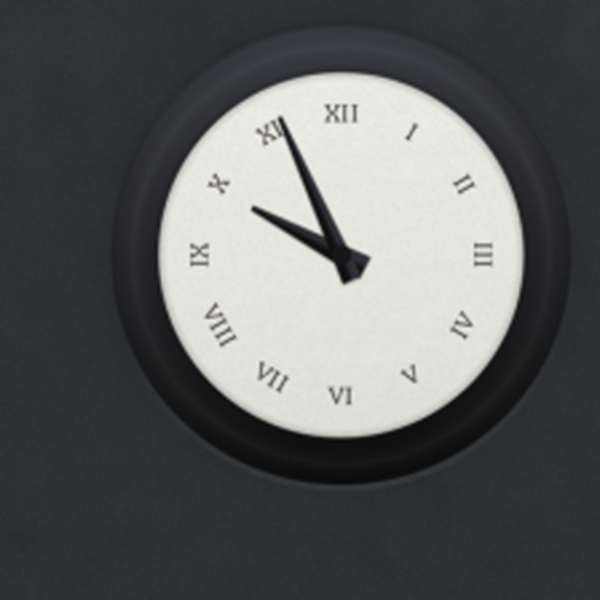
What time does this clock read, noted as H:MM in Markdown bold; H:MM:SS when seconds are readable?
**9:56**
